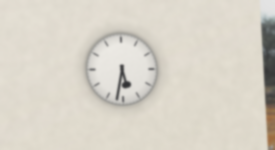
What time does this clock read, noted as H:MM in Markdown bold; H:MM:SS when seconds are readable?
**5:32**
